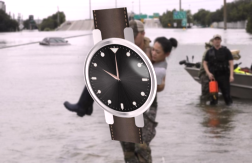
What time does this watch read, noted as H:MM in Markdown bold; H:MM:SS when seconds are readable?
**10:00**
